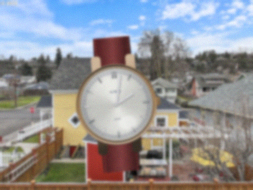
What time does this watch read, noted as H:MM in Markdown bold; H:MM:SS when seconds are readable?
**2:02**
